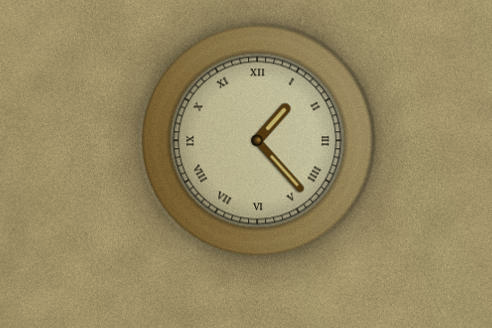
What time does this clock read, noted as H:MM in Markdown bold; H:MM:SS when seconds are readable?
**1:23**
